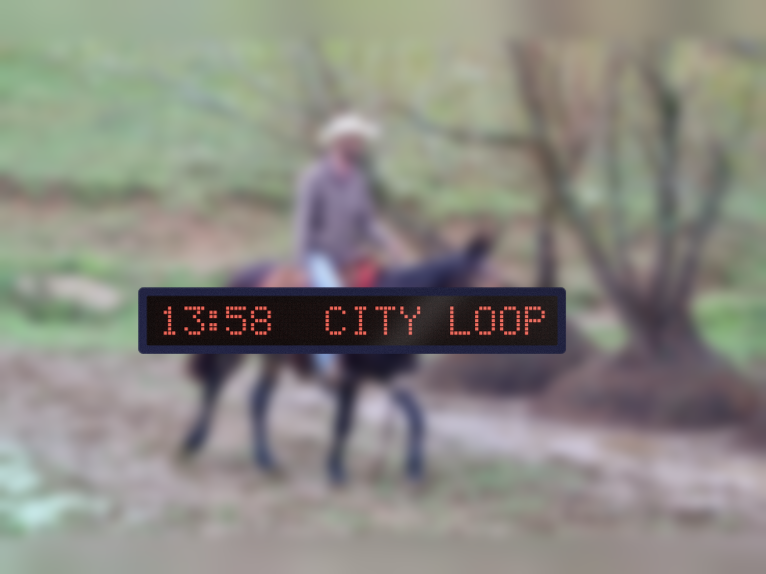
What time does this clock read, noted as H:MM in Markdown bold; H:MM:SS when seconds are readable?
**13:58**
